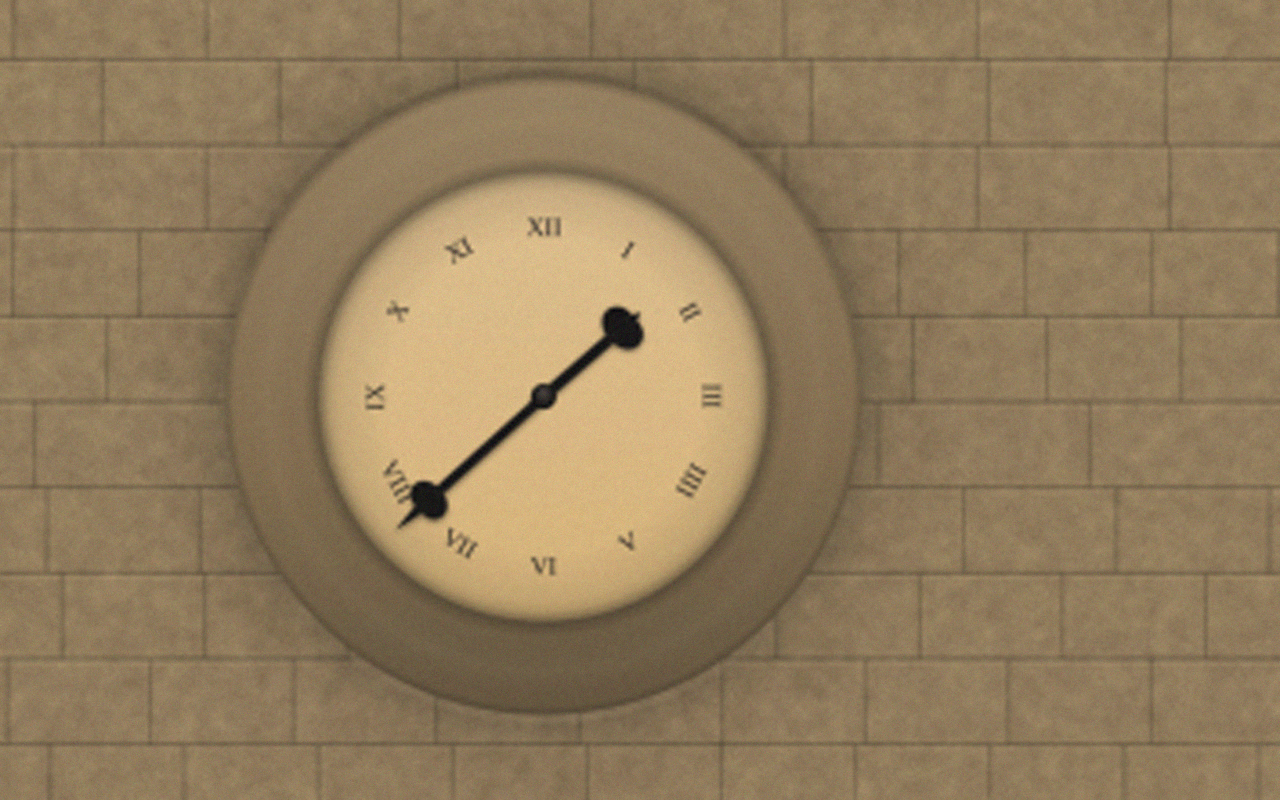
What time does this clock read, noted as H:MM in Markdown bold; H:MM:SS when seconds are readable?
**1:38**
